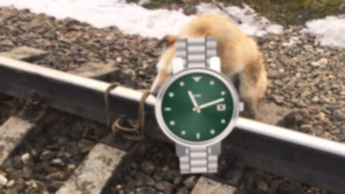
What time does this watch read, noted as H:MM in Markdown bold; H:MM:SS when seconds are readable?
**11:12**
